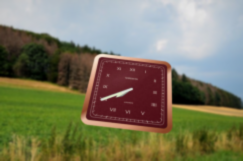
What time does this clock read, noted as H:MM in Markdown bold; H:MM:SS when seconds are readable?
**7:40**
